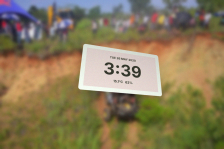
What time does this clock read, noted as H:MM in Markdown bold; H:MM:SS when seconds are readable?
**3:39**
